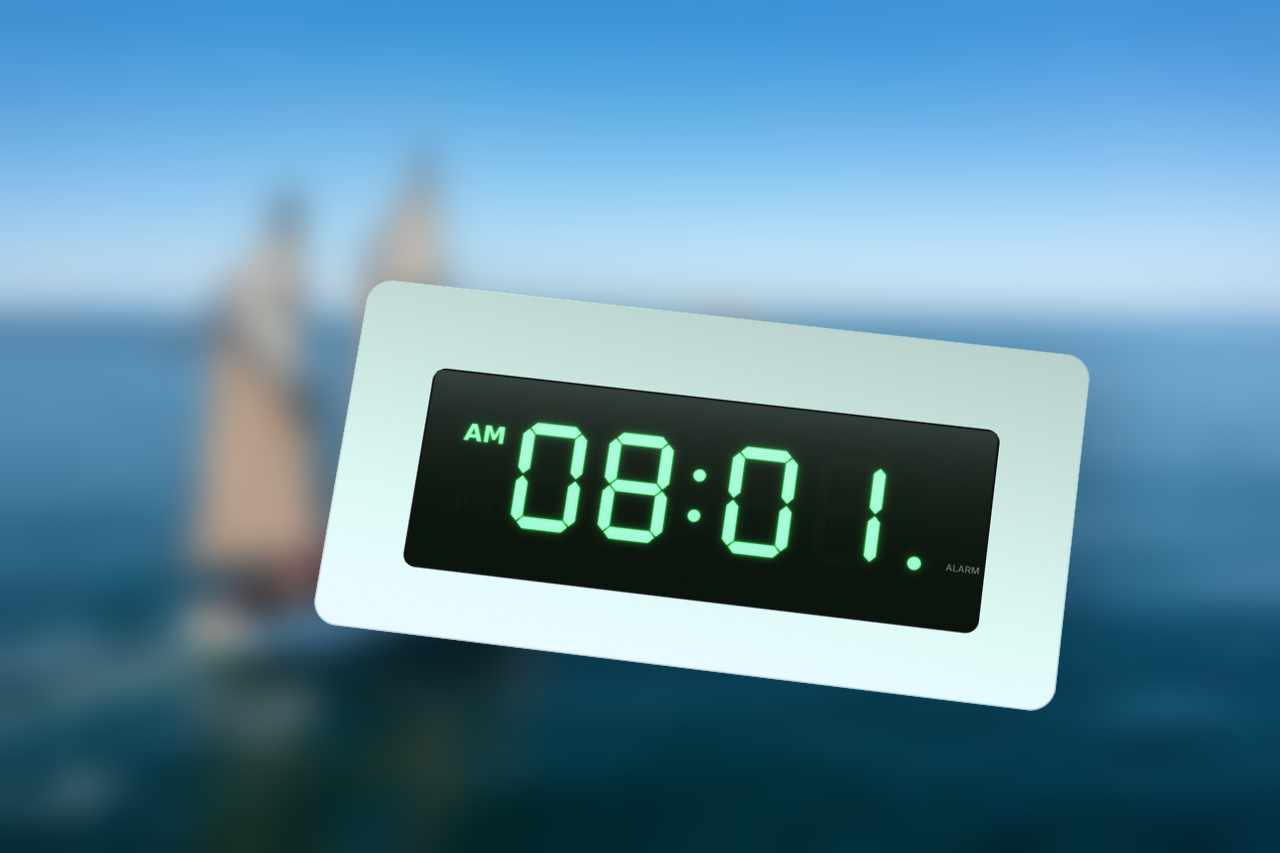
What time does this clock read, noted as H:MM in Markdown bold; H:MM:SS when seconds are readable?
**8:01**
